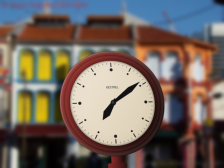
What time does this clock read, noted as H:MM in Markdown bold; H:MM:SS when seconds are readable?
**7:09**
